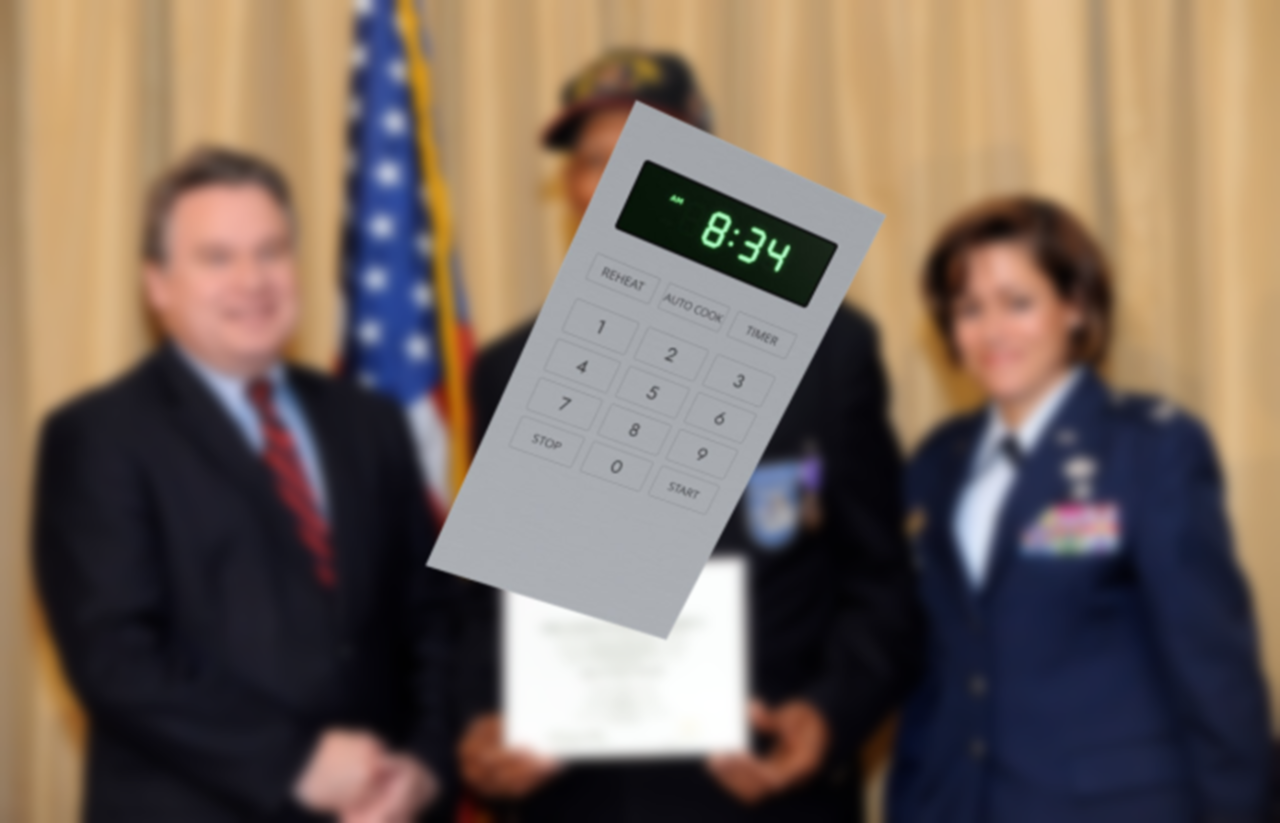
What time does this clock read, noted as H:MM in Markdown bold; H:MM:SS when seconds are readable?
**8:34**
